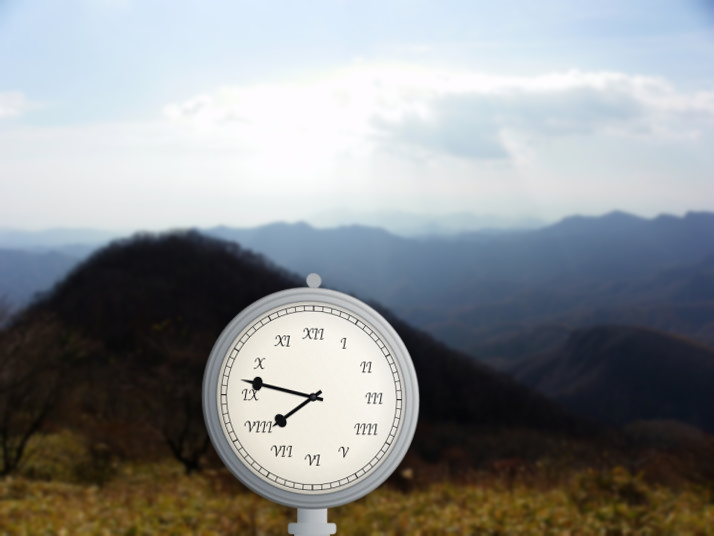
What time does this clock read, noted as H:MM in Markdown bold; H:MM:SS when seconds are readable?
**7:47**
